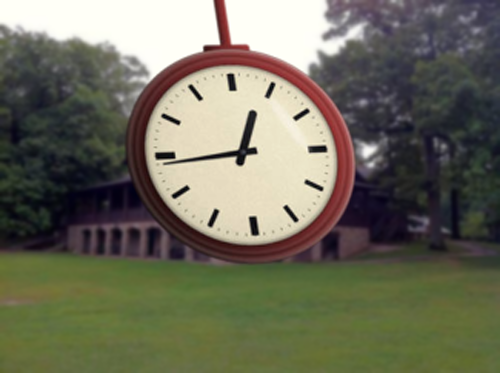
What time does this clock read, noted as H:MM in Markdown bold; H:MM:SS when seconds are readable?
**12:44**
